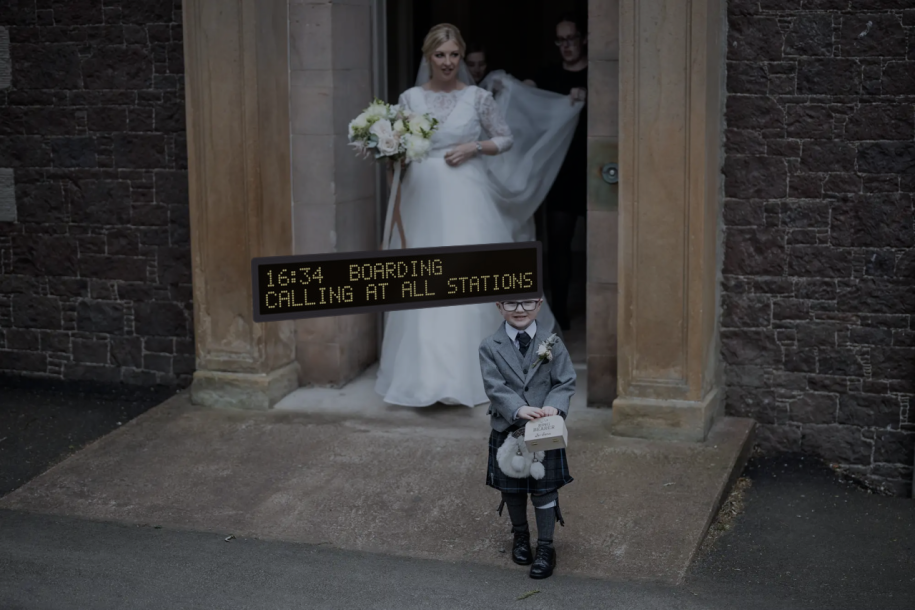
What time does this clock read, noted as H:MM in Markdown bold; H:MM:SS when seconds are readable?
**16:34**
